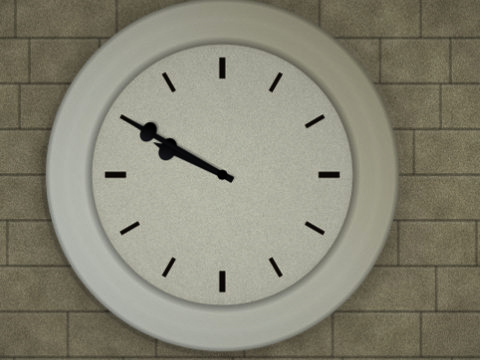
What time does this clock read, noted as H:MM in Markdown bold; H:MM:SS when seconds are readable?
**9:50**
